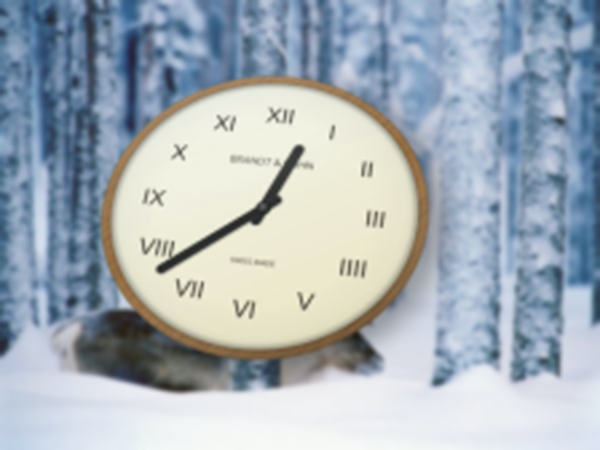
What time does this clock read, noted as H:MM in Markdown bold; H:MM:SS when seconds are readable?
**12:38**
